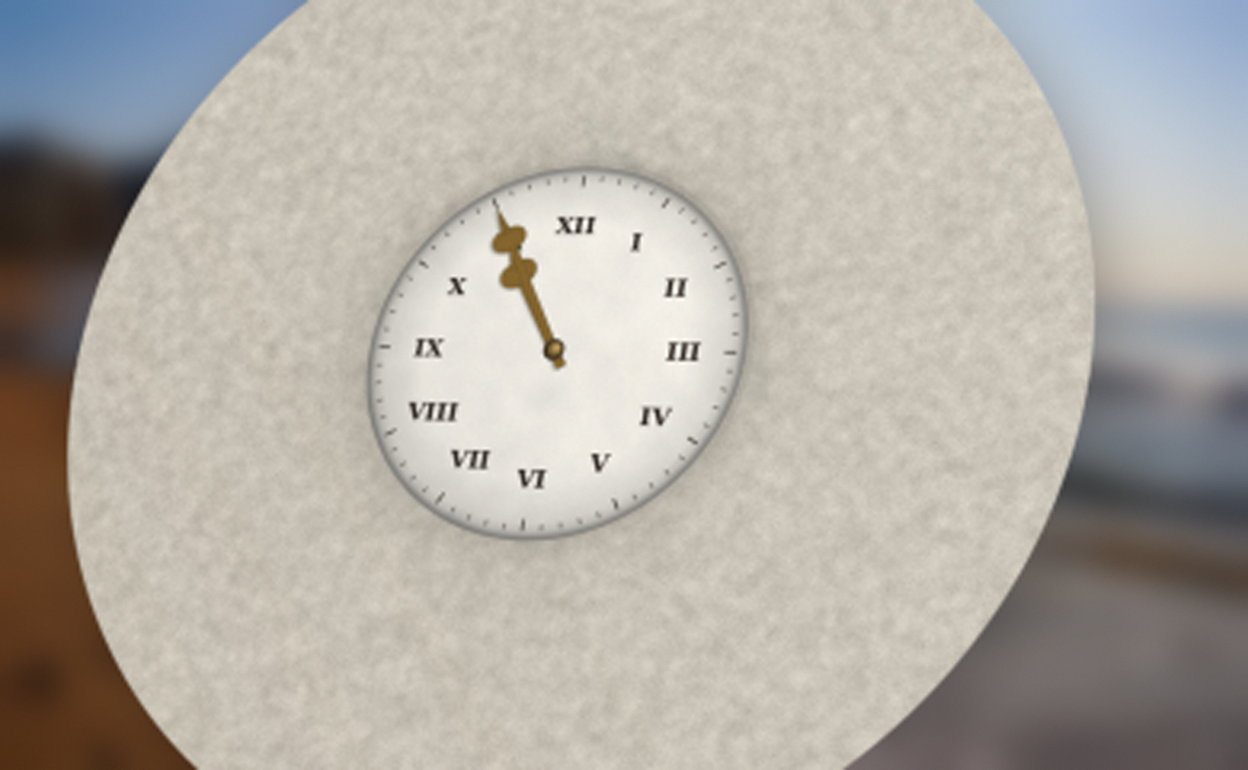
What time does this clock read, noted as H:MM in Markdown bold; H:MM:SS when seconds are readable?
**10:55**
